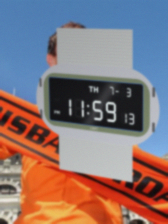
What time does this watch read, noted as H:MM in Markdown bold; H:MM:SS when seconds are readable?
**11:59**
